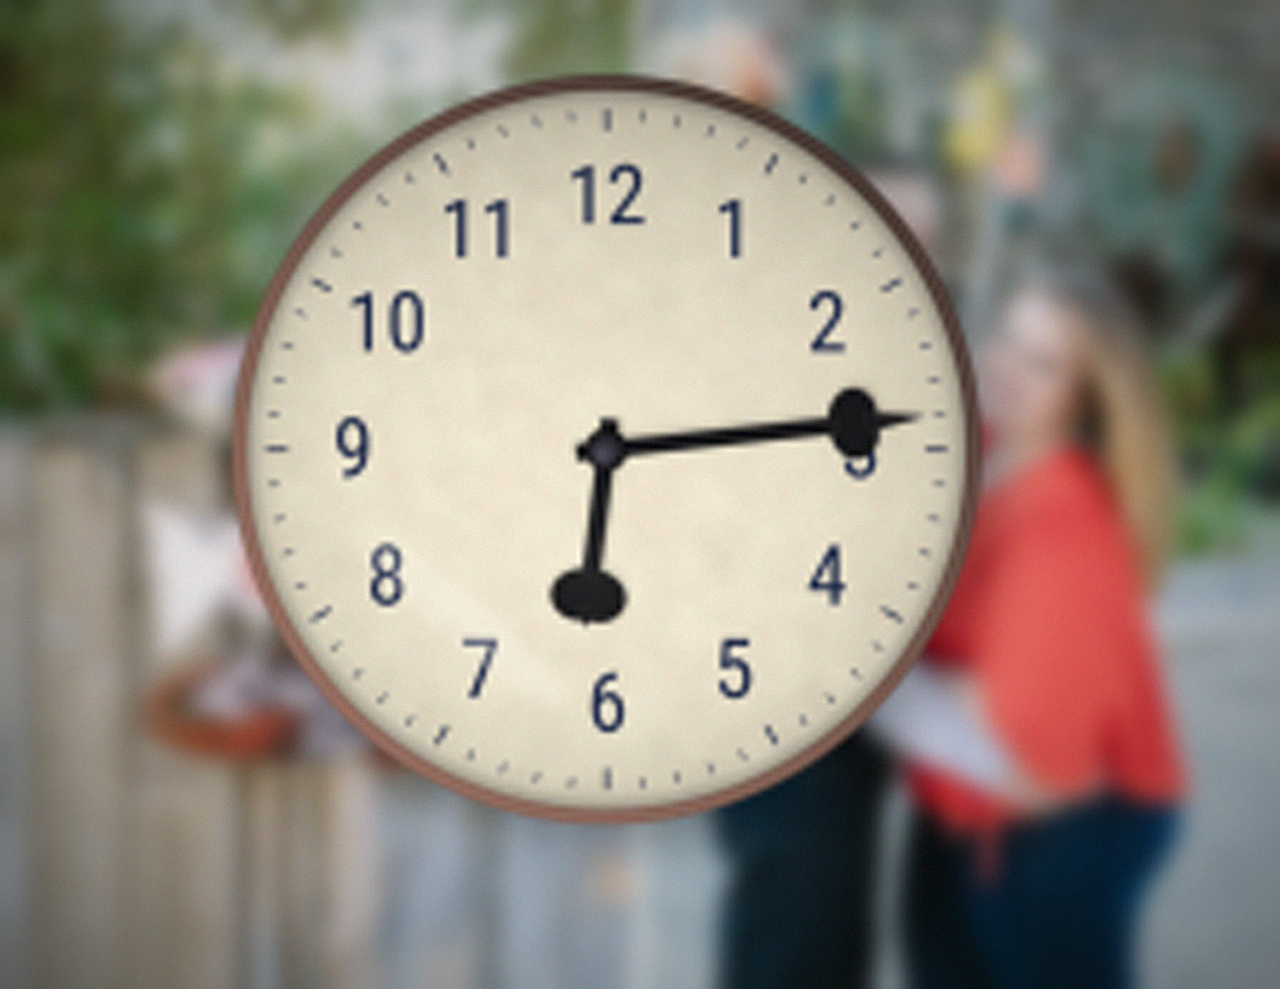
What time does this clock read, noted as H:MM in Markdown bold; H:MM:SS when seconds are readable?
**6:14**
